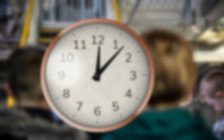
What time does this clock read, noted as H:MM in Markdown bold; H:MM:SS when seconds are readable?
**12:07**
